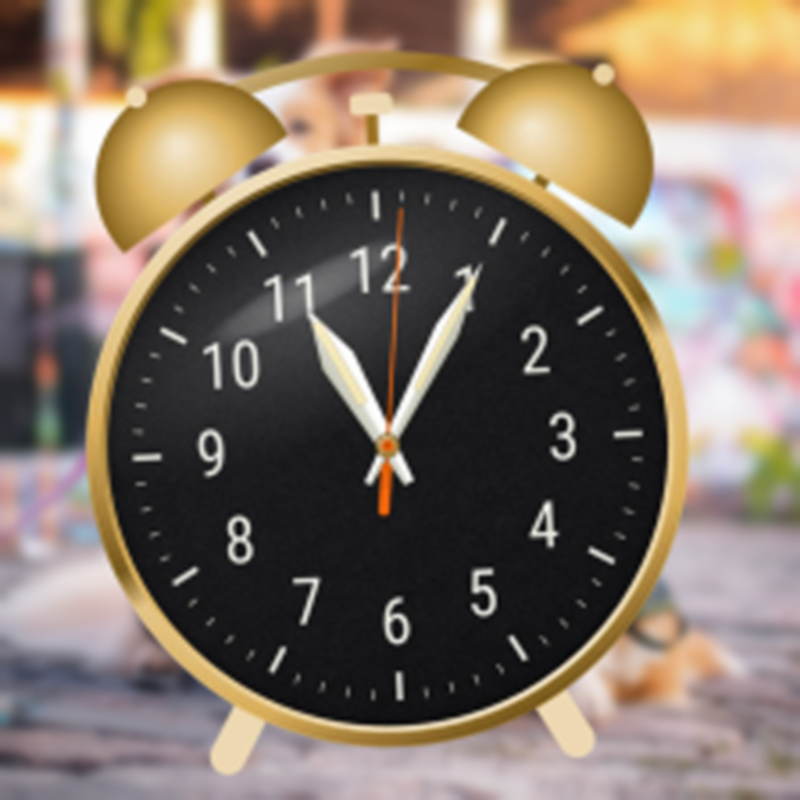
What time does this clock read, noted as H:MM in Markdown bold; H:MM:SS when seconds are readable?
**11:05:01**
